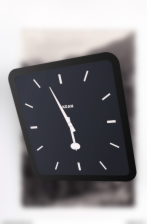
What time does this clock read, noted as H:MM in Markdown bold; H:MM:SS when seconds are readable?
**5:57**
